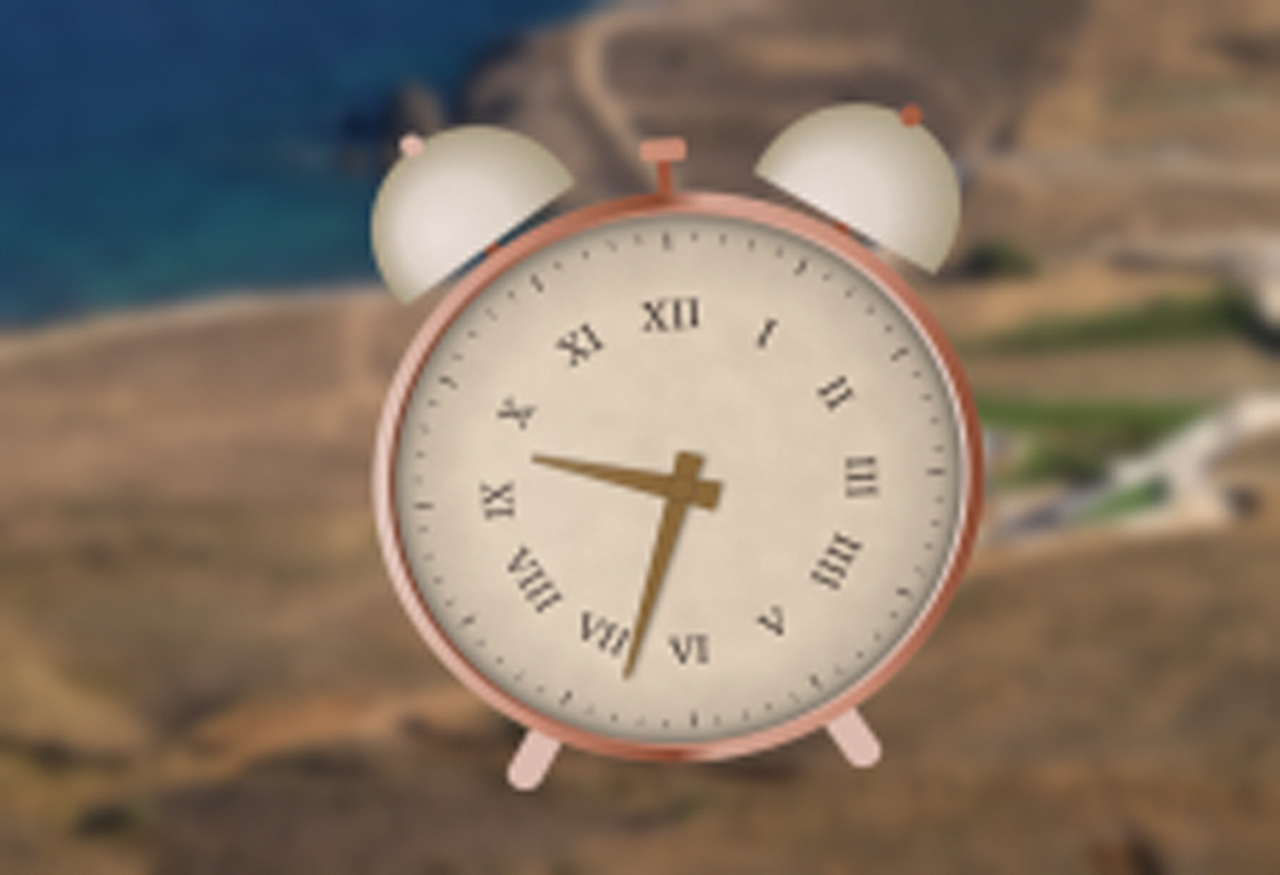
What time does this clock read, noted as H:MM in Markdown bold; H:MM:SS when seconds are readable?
**9:33**
